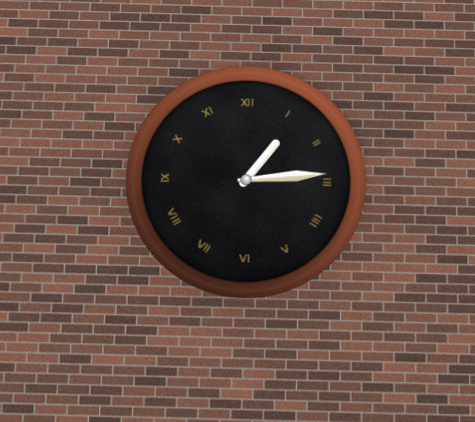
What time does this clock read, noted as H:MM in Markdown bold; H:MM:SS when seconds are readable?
**1:14**
